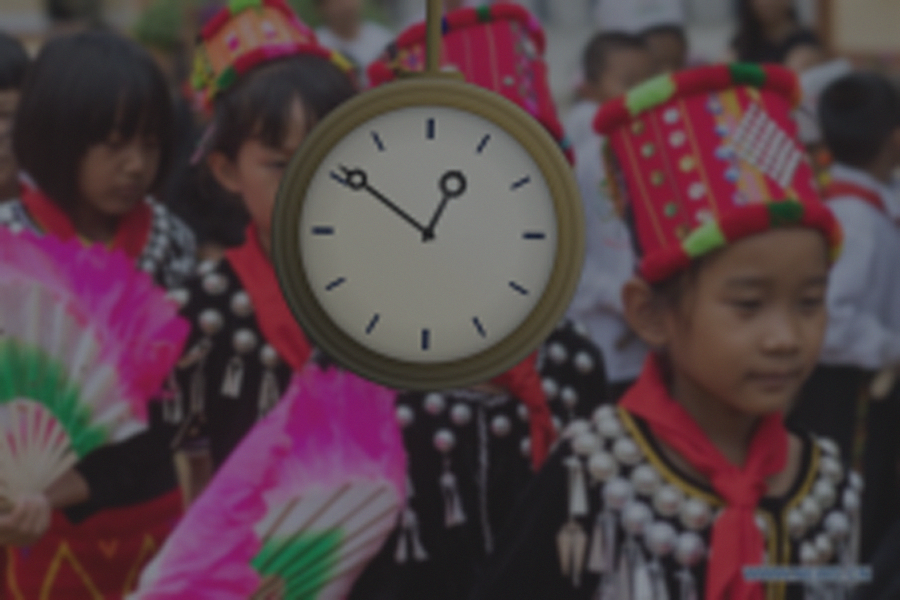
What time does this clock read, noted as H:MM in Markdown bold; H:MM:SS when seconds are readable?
**12:51**
